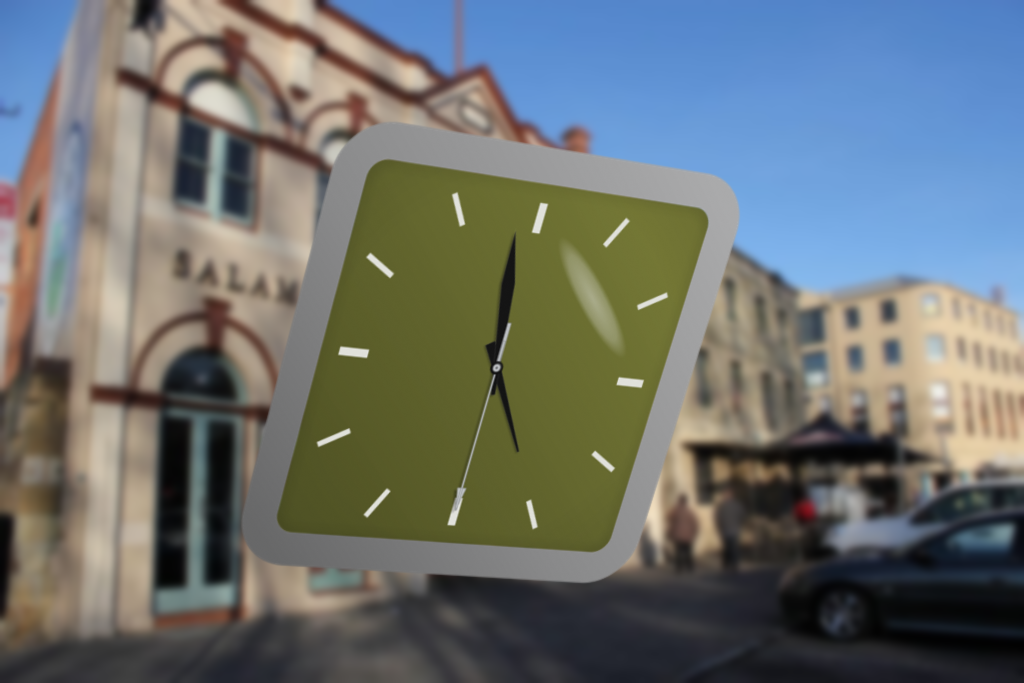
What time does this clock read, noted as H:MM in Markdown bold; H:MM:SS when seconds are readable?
**4:58:30**
